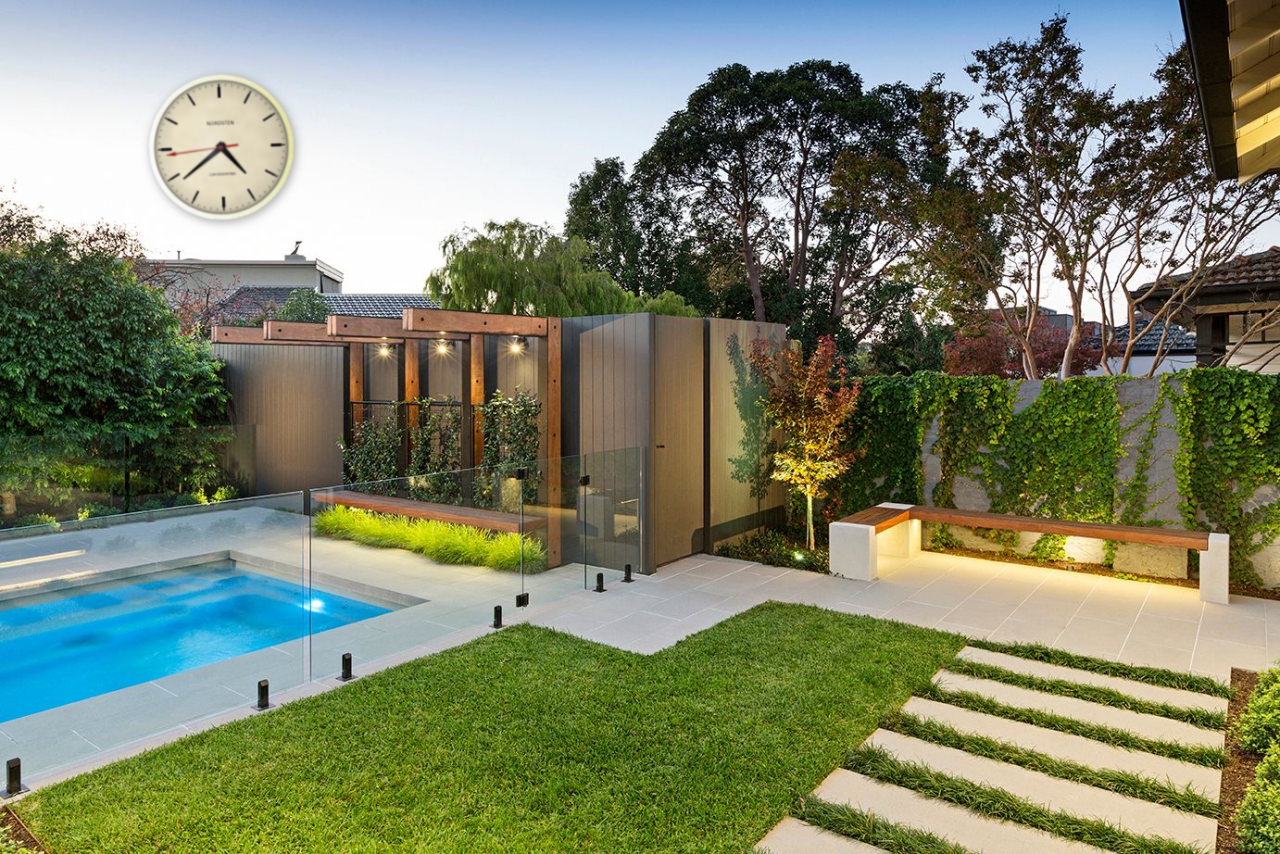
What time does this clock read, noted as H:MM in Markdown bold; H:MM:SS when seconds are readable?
**4:38:44**
